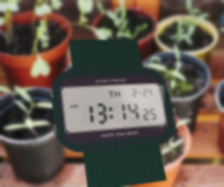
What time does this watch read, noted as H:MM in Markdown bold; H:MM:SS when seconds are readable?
**13:14:25**
